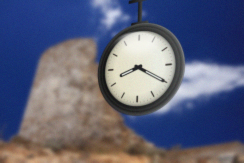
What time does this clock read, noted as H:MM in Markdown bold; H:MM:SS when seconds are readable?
**8:20**
